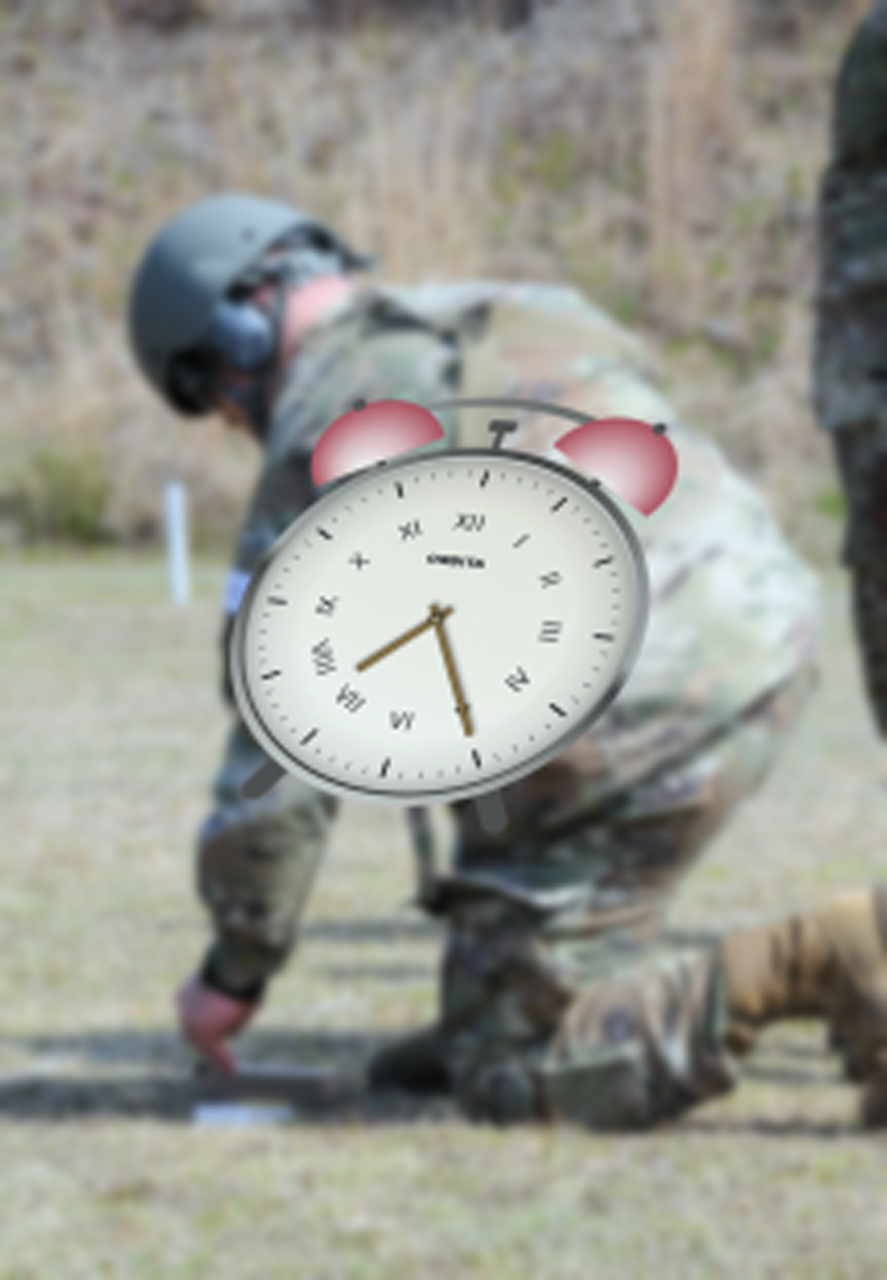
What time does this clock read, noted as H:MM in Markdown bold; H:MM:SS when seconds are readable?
**7:25**
